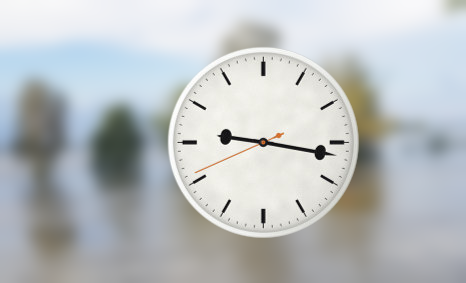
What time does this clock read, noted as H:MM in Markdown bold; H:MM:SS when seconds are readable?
**9:16:41**
